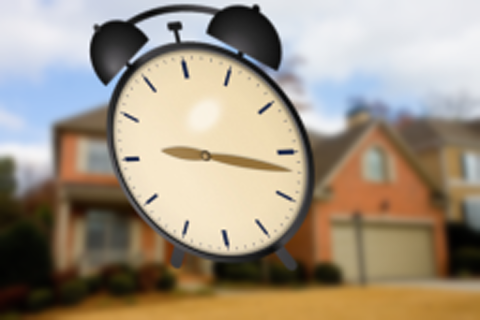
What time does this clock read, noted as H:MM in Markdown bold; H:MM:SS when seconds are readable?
**9:17**
